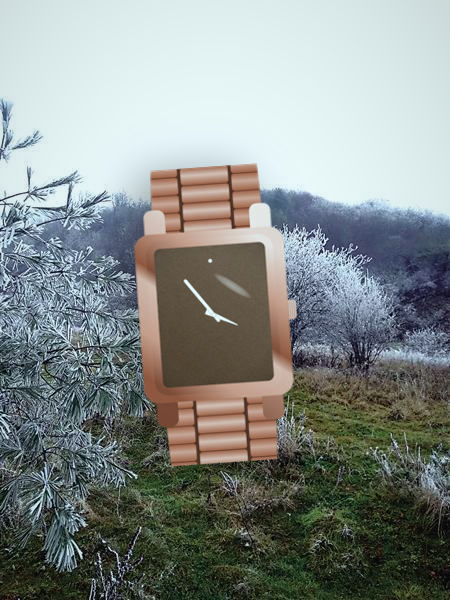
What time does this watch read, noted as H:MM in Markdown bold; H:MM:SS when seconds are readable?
**3:54**
